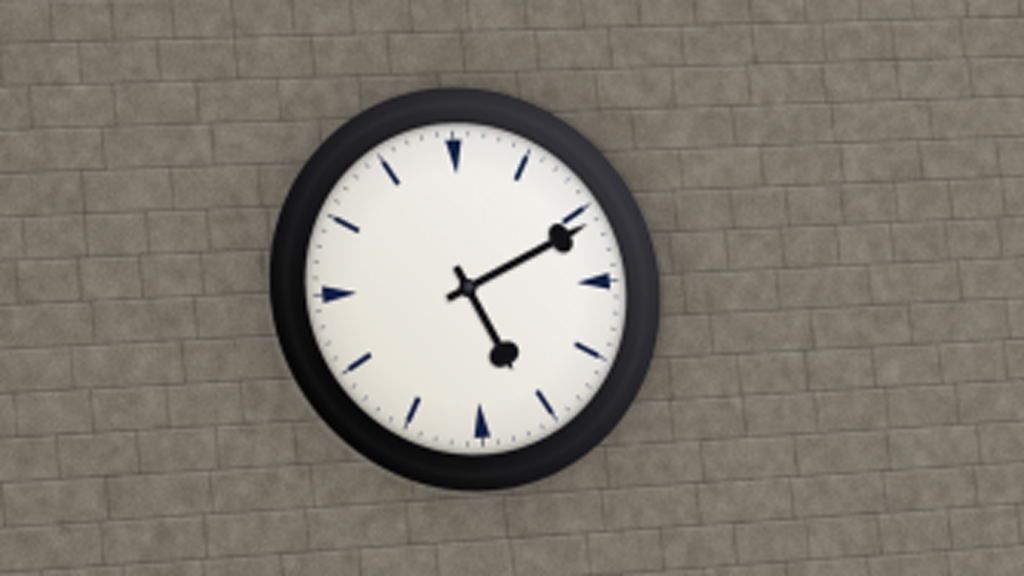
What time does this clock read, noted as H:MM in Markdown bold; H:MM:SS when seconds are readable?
**5:11**
